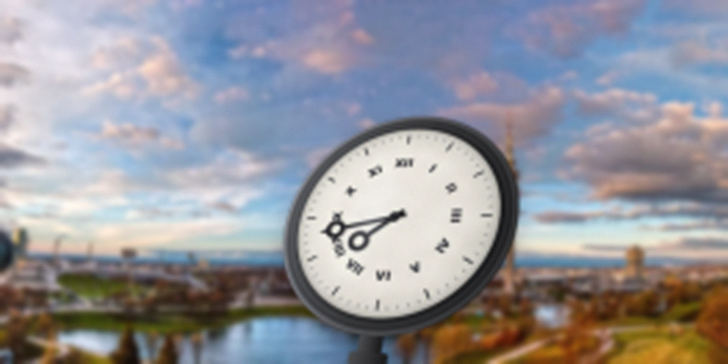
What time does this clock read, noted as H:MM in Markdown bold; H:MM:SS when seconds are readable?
**7:43**
